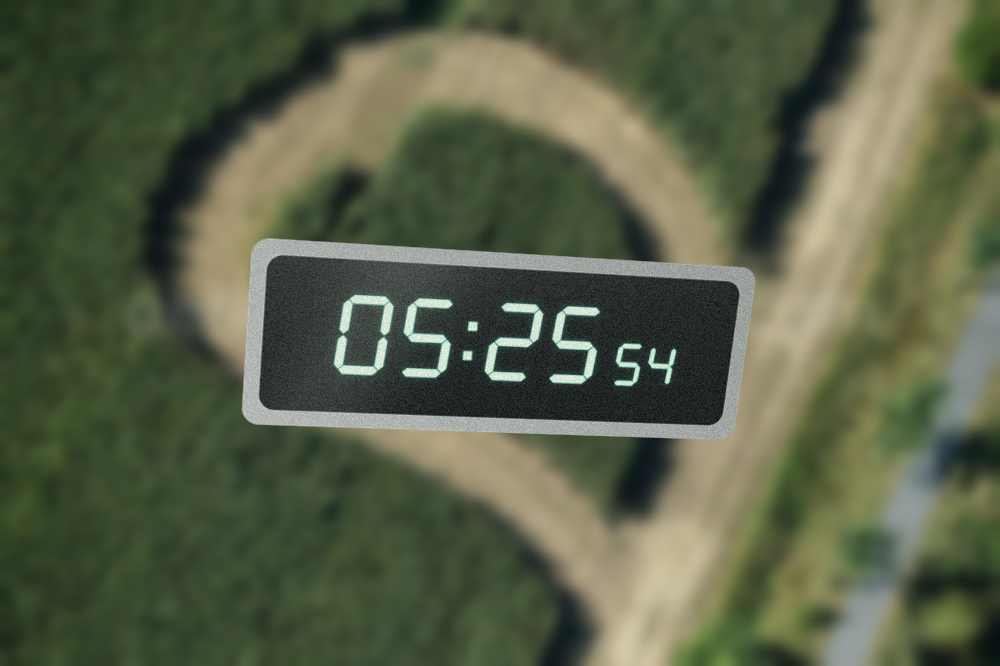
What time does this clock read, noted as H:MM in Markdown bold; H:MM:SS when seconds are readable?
**5:25:54**
